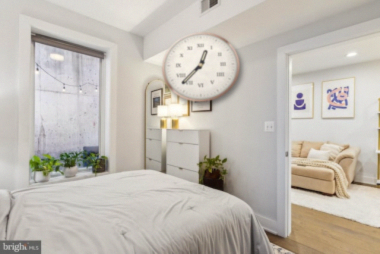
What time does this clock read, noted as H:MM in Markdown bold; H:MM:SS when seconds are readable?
**12:37**
